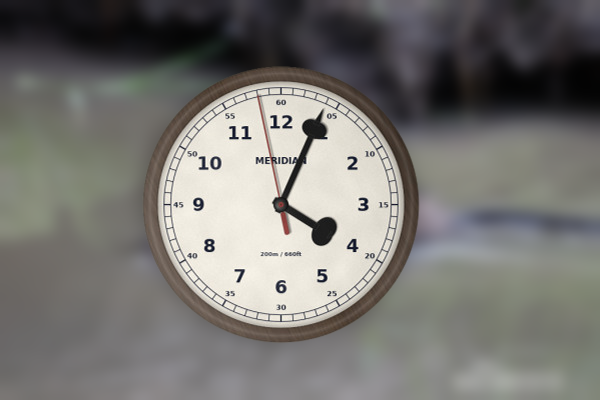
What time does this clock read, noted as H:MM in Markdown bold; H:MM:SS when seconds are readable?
**4:03:58**
